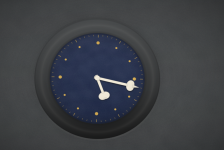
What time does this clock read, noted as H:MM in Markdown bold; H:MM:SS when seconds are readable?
**5:17**
